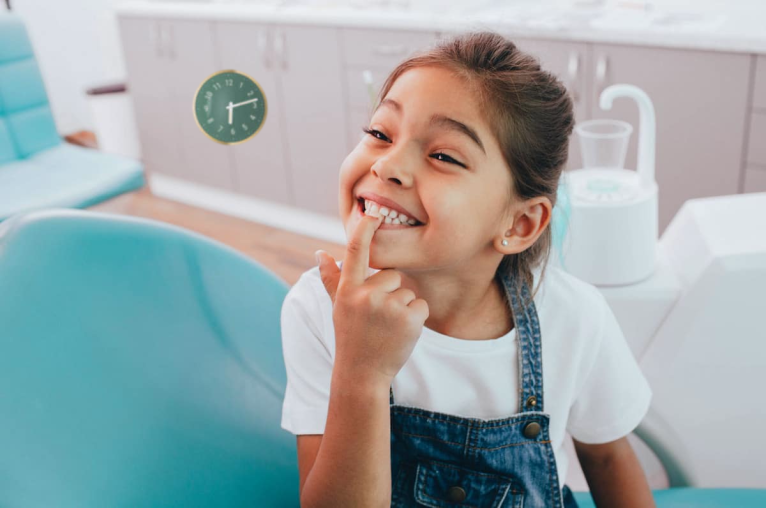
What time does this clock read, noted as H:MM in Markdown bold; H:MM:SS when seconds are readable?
**6:13**
